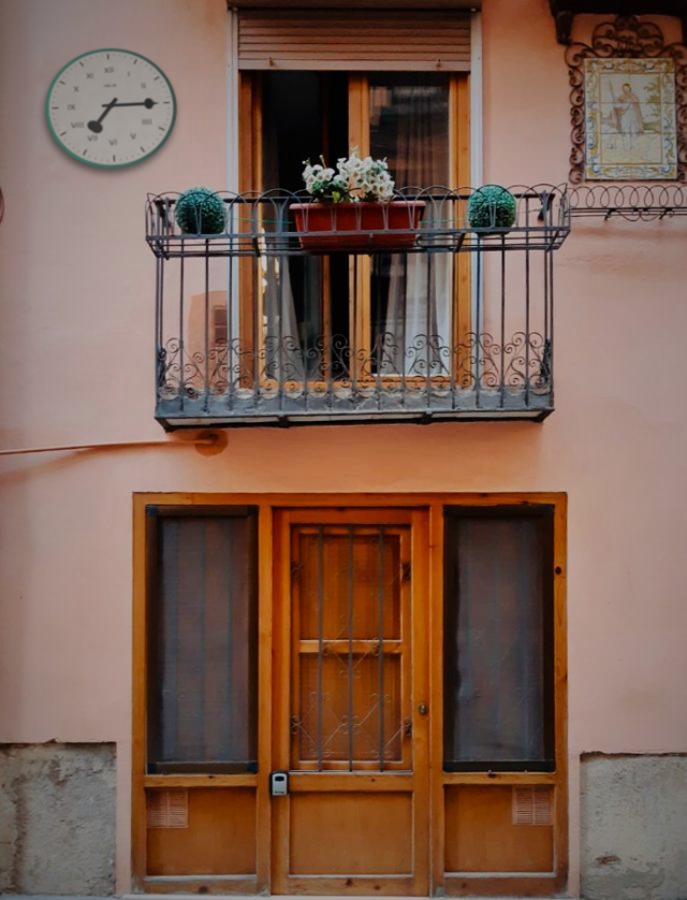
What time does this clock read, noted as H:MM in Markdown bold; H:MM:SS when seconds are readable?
**7:15**
